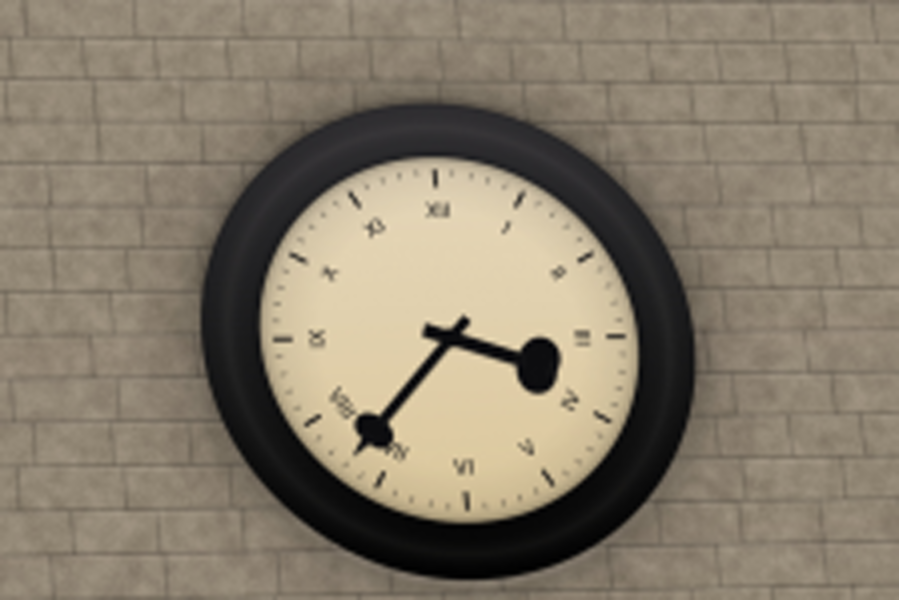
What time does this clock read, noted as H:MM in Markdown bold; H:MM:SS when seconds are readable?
**3:37**
